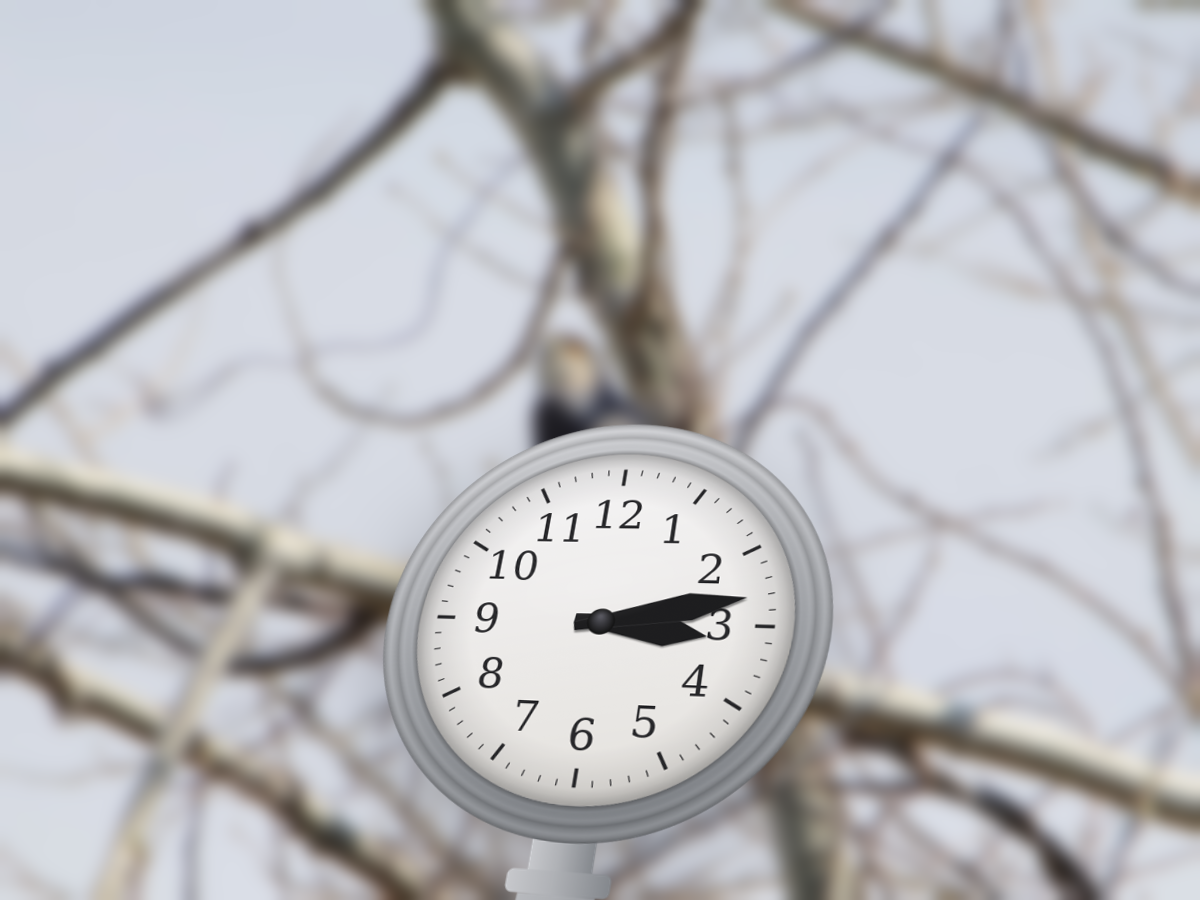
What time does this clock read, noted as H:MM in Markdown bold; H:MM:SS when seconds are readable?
**3:13**
